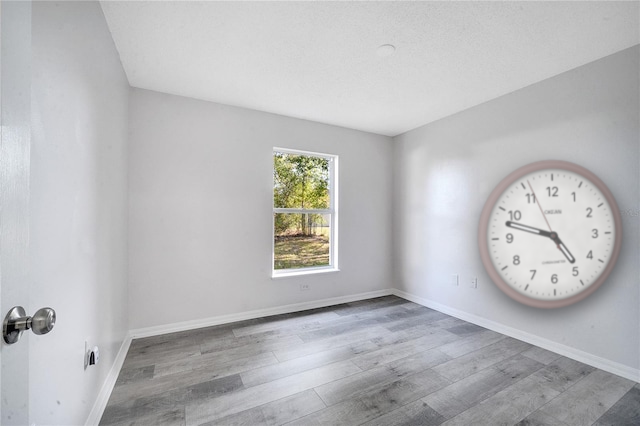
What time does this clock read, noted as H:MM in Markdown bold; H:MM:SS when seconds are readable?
**4:47:56**
